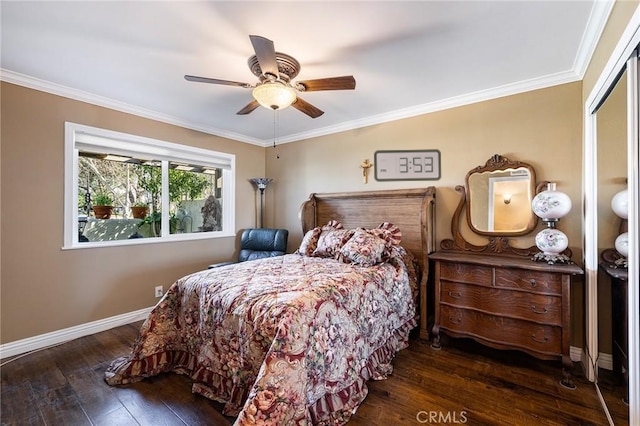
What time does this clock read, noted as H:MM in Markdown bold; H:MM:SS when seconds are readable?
**3:53**
